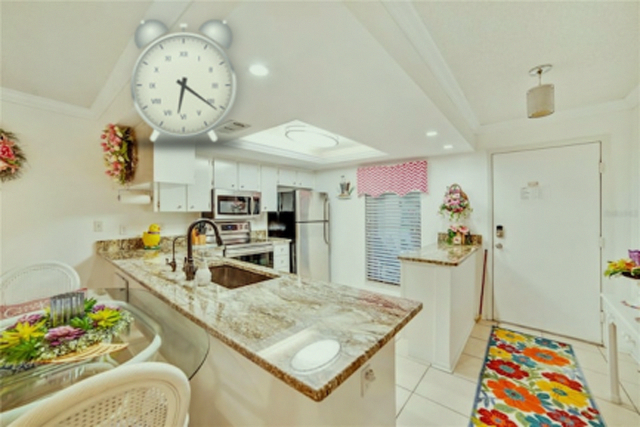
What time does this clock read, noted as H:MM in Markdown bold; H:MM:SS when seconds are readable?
**6:21**
